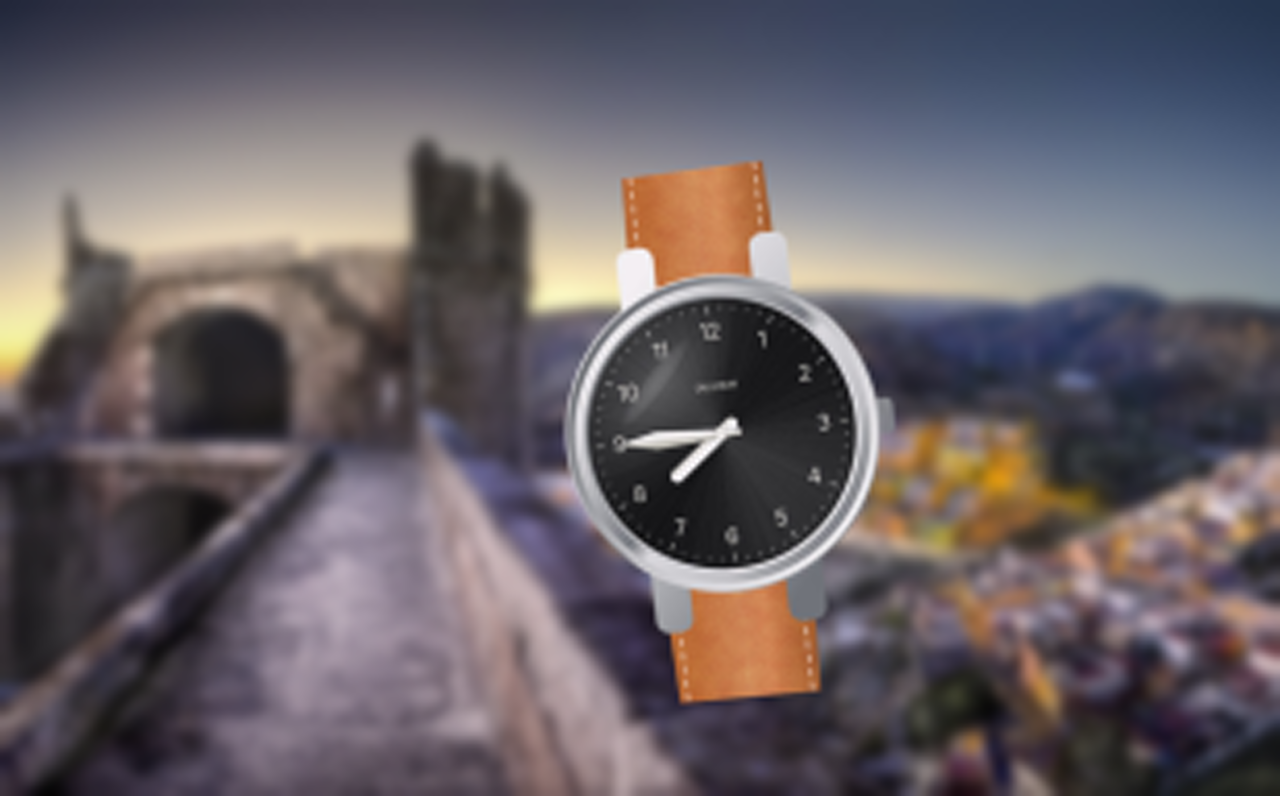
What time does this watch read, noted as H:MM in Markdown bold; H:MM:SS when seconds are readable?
**7:45**
